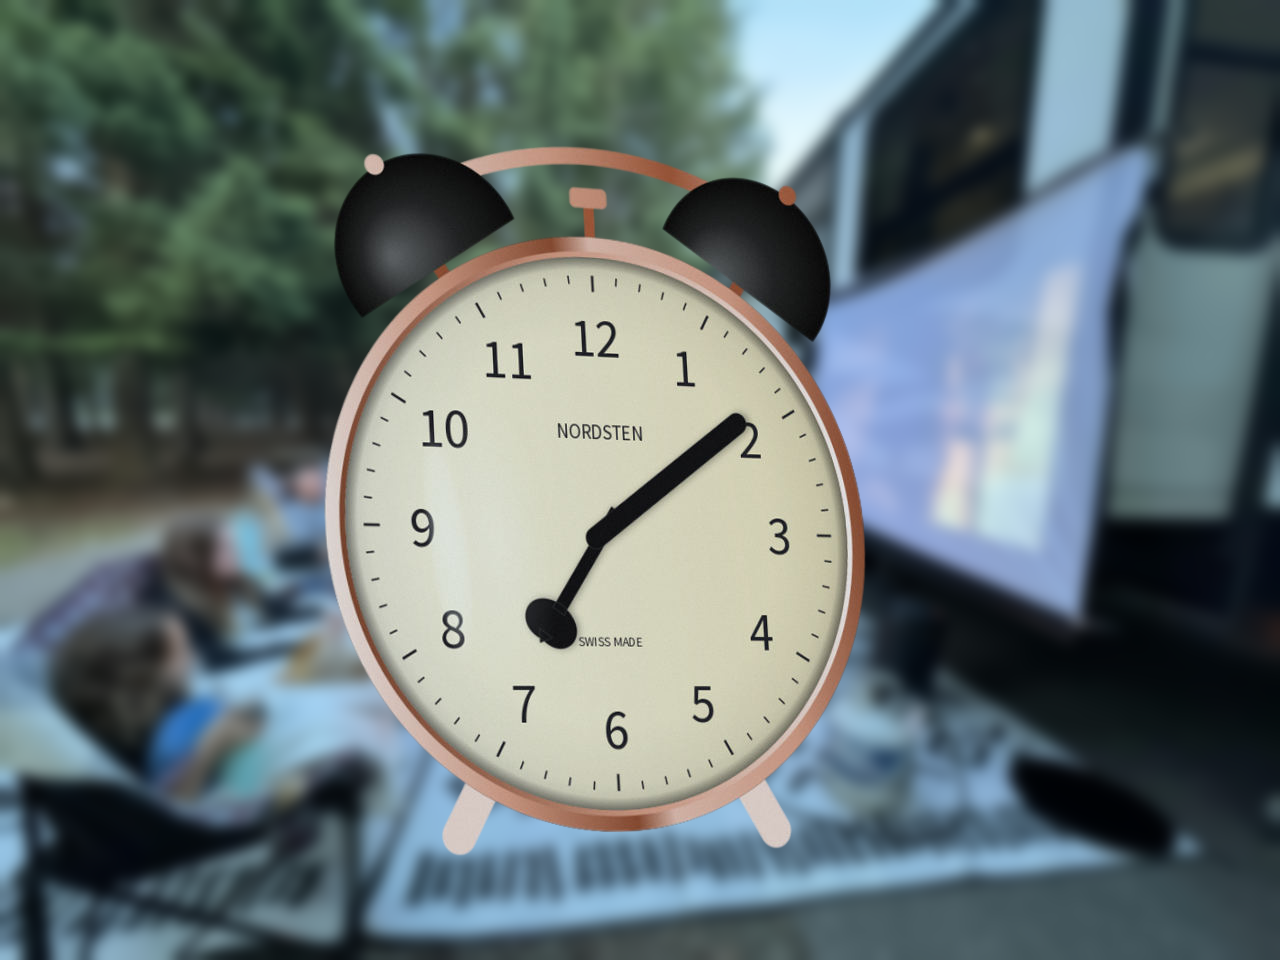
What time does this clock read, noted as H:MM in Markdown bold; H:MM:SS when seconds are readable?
**7:09**
